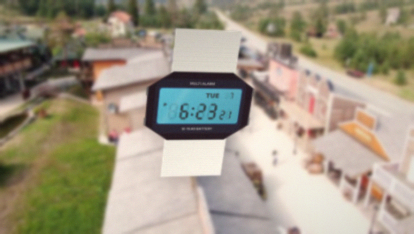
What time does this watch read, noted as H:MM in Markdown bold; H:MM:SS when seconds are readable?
**6:23:21**
